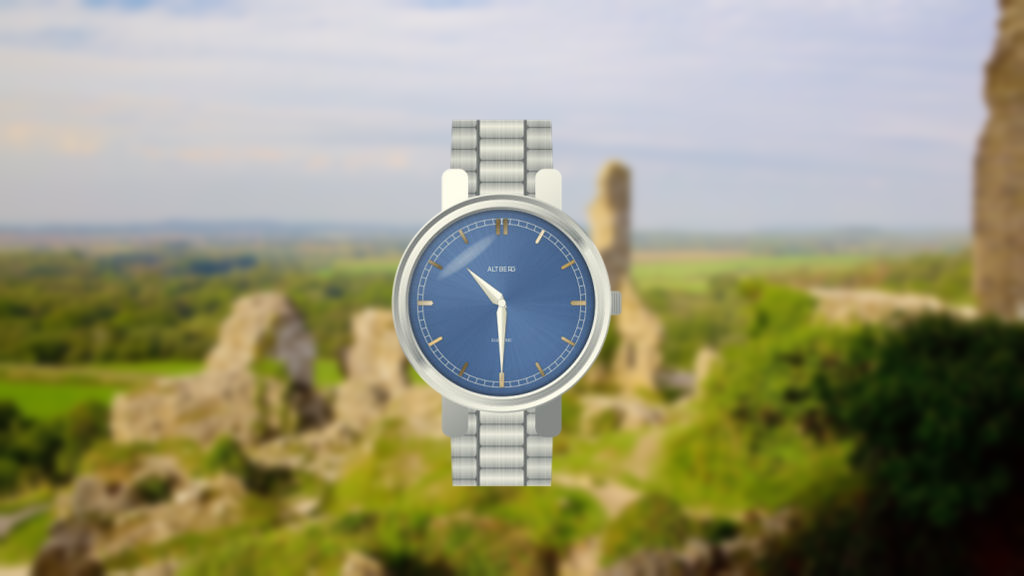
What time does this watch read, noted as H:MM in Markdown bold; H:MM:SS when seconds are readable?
**10:30**
